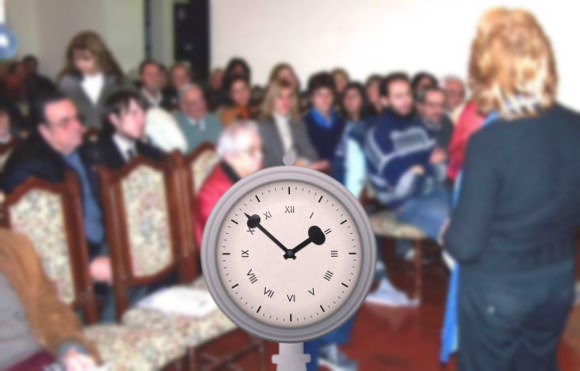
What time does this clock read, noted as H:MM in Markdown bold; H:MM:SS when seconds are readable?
**1:52**
